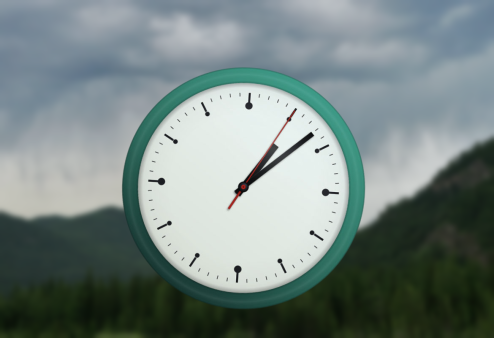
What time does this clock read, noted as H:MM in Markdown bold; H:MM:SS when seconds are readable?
**1:08:05**
